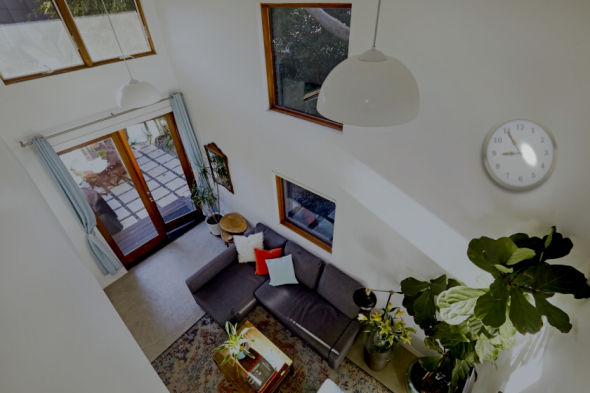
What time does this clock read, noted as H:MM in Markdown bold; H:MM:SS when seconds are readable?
**8:55**
